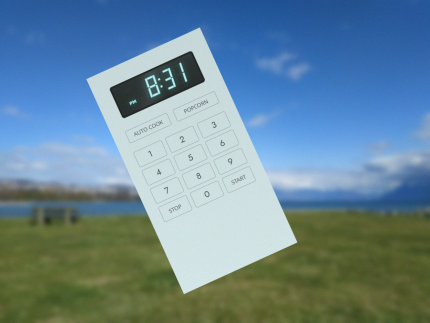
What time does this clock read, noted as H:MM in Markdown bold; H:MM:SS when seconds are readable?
**8:31**
